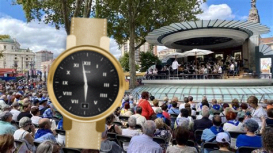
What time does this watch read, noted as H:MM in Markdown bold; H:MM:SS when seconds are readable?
**5:58**
